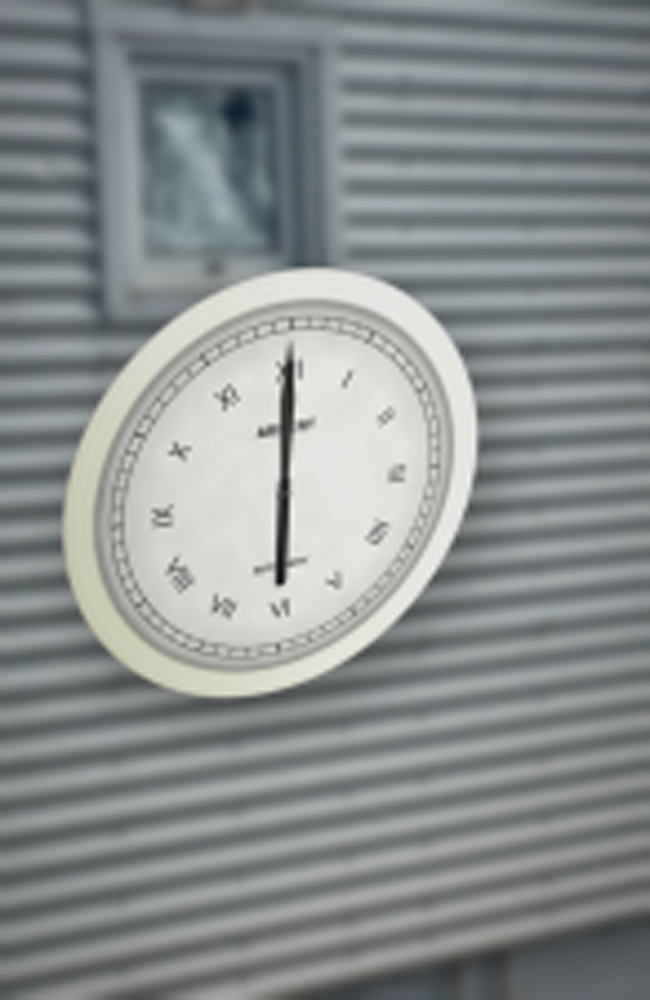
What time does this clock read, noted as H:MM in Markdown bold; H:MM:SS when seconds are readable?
**6:00**
